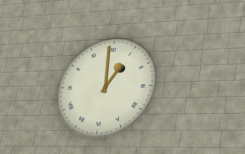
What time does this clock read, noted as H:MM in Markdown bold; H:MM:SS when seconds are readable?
**12:59**
